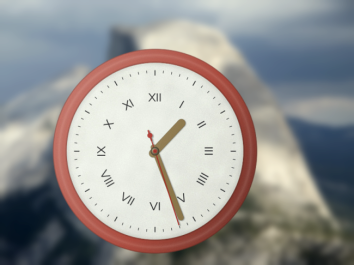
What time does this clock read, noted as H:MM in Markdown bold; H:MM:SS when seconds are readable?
**1:26:27**
